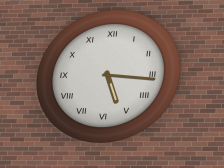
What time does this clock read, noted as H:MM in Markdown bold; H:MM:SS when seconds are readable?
**5:16**
